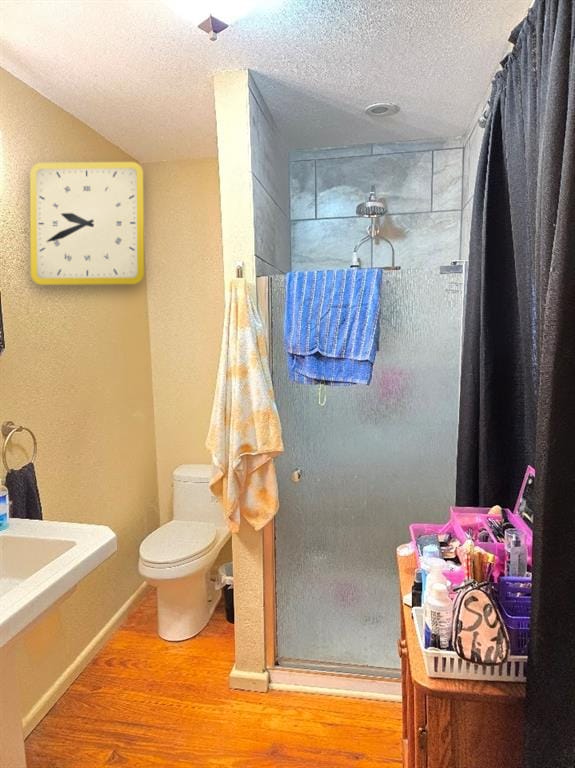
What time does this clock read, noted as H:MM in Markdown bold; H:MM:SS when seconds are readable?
**9:41**
